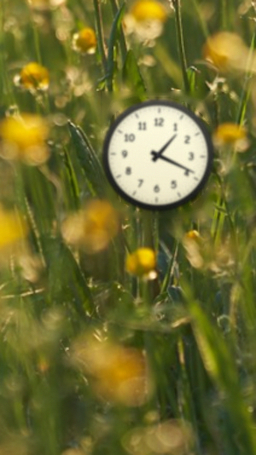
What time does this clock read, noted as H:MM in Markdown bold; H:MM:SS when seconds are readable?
**1:19**
